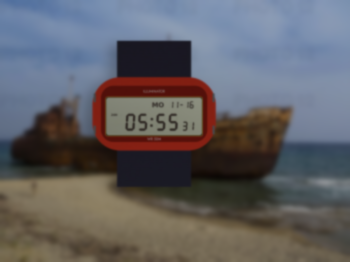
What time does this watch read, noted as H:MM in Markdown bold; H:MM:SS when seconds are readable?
**5:55**
